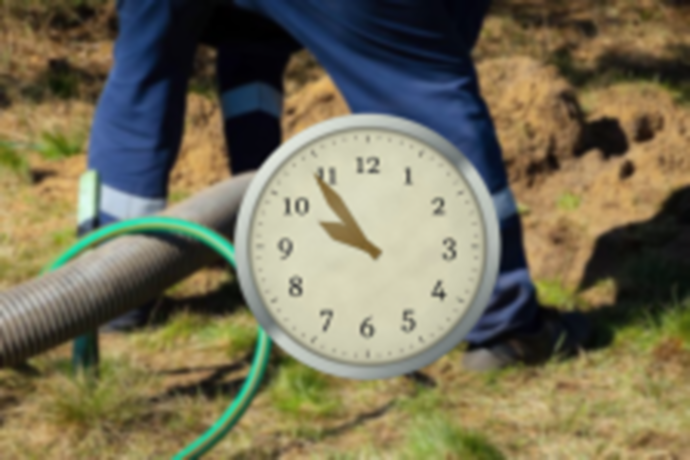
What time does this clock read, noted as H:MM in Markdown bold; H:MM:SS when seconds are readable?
**9:54**
